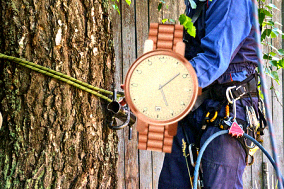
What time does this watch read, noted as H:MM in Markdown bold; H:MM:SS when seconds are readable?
**5:08**
